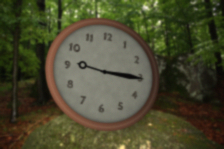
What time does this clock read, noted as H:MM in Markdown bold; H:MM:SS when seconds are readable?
**9:15**
